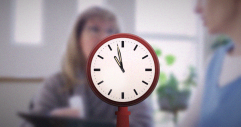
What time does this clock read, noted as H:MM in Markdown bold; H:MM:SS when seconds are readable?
**10:58**
